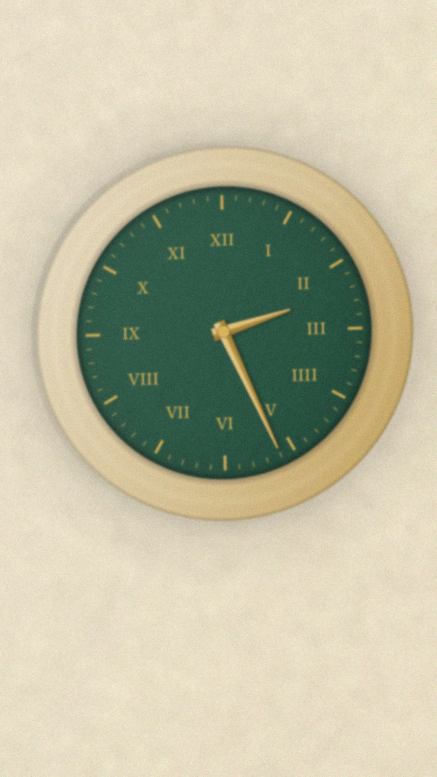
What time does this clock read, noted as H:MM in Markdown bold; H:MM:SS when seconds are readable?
**2:26**
